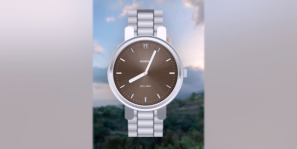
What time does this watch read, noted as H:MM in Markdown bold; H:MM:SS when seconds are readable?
**8:04**
